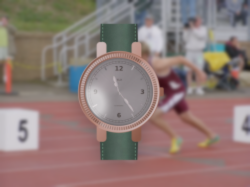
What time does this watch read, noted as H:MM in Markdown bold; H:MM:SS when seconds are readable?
**11:24**
